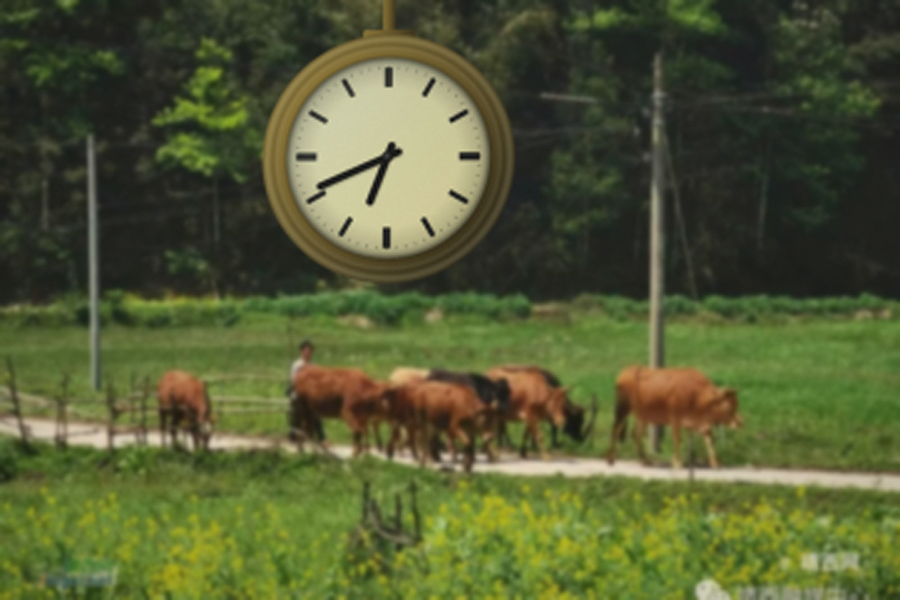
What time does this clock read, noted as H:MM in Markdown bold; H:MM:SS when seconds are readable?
**6:41**
